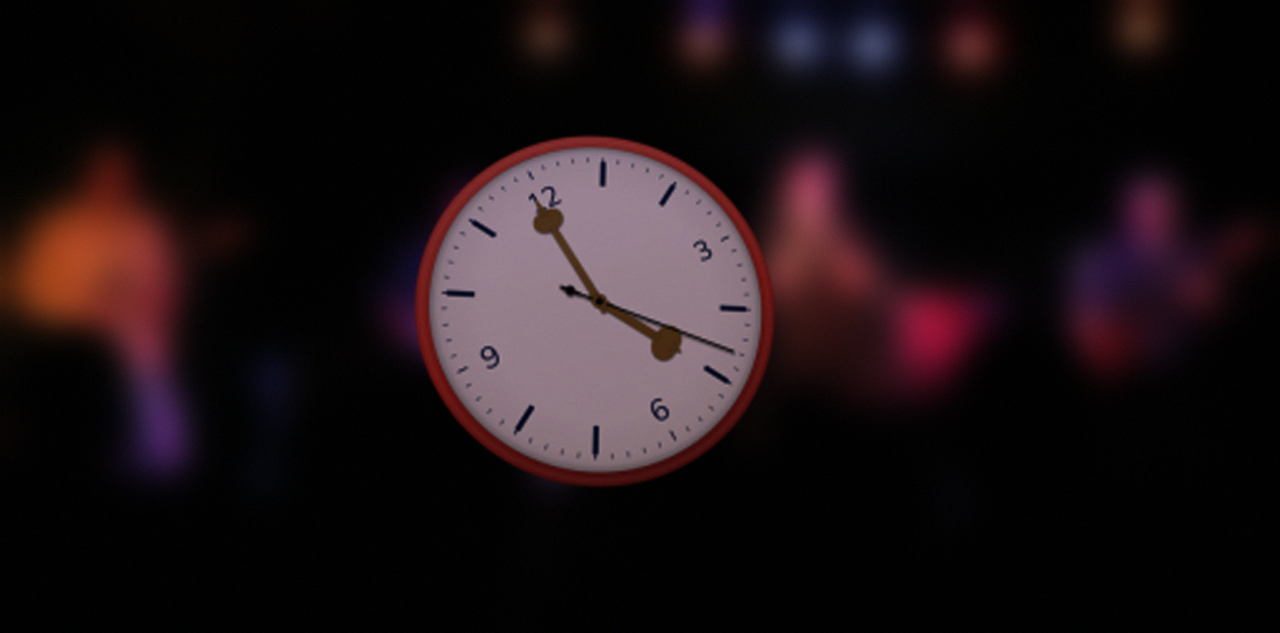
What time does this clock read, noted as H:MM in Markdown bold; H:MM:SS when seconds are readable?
**4:59:23**
